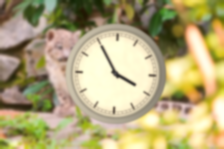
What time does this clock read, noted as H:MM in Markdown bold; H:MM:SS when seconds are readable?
**3:55**
